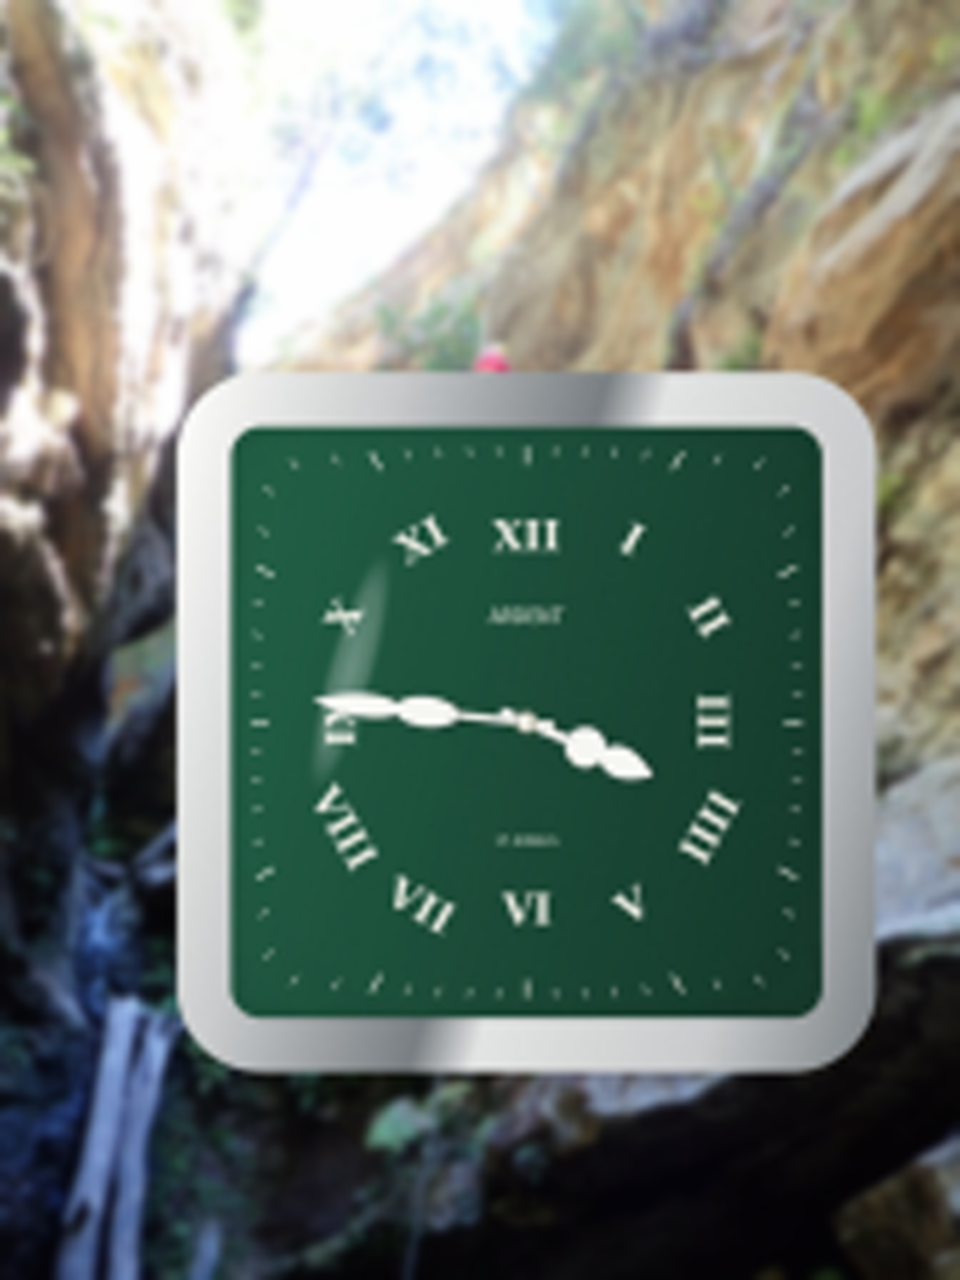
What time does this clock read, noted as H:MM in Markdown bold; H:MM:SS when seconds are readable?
**3:46**
